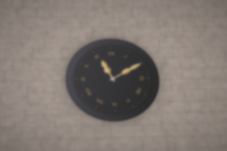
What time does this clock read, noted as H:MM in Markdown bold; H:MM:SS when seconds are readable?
**11:10**
